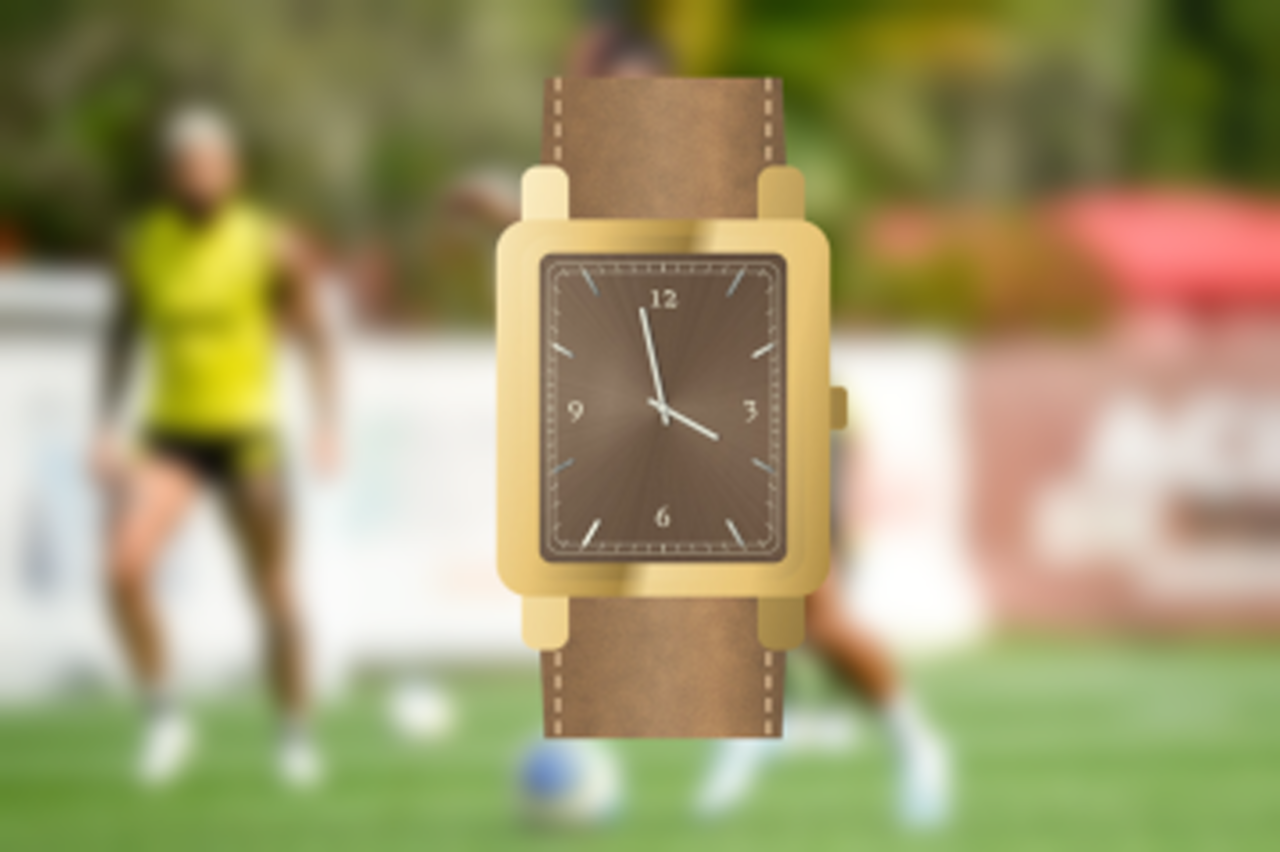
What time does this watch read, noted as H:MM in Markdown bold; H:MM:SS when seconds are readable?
**3:58**
